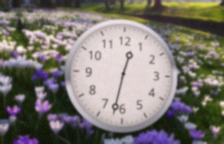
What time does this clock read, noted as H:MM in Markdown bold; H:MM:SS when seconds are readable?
**12:32**
